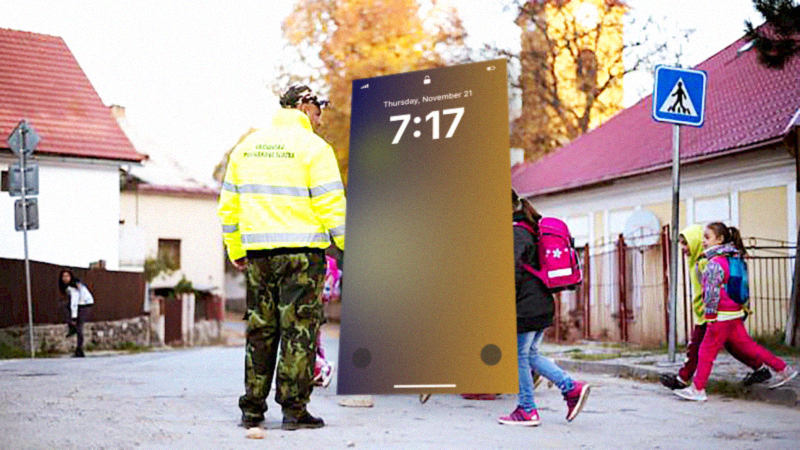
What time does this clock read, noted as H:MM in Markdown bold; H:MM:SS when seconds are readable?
**7:17**
